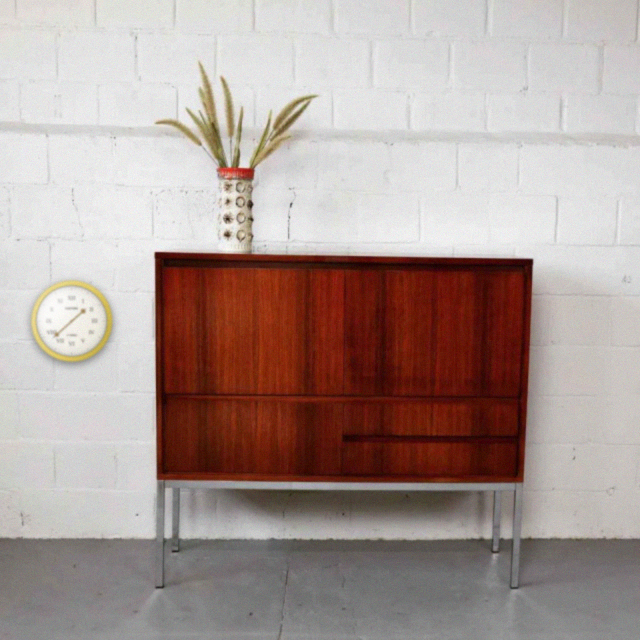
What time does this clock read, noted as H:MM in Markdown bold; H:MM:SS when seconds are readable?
**1:38**
